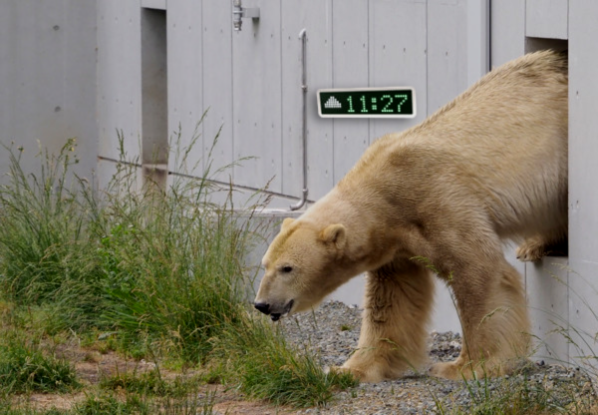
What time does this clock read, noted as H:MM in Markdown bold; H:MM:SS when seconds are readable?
**11:27**
